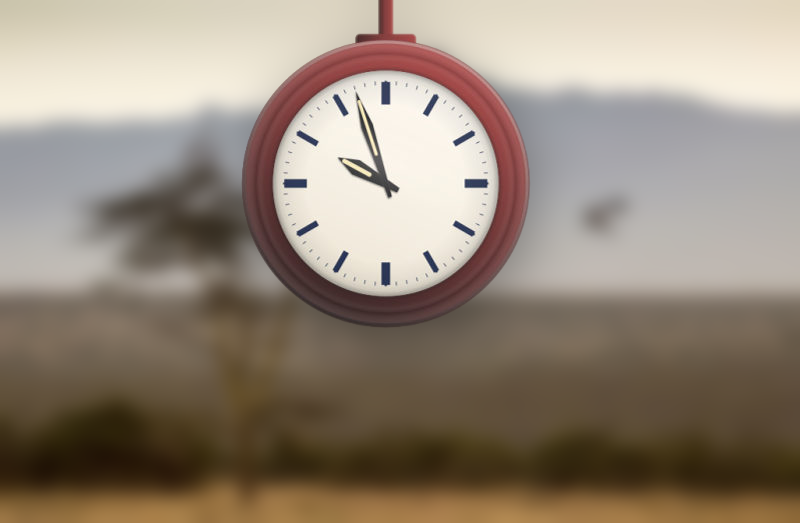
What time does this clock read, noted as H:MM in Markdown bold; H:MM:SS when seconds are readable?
**9:57**
